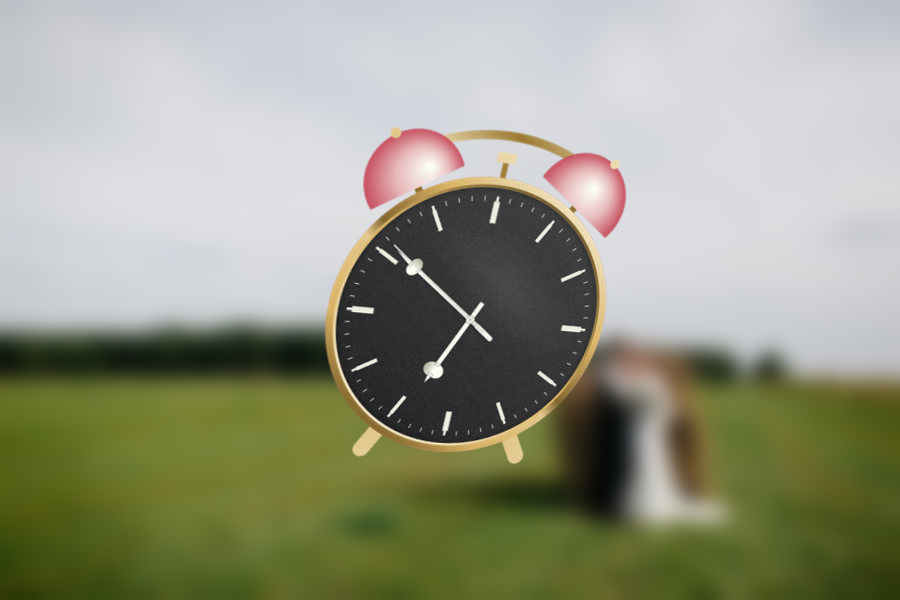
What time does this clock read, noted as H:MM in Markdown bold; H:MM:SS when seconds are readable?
**6:50:51**
